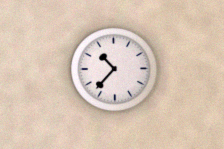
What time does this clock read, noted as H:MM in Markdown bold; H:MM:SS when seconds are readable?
**10:37**
